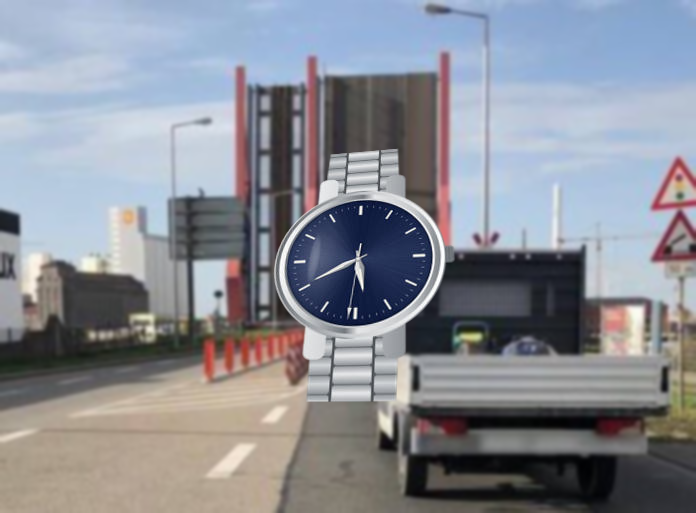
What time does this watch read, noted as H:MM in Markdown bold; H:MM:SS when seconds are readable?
**5:40:31**
